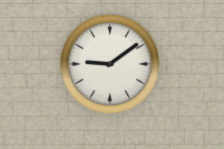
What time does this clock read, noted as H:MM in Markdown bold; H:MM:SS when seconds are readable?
**9:09**
